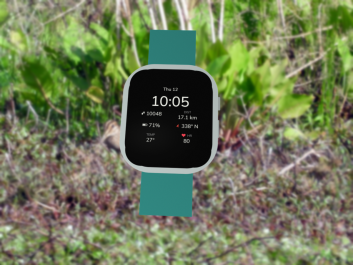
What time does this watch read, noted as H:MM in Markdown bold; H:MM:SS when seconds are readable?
**10:05**
